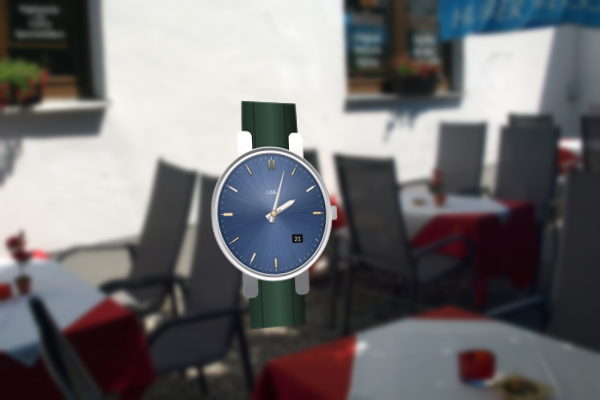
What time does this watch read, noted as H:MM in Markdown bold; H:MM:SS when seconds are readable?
**2:03**
